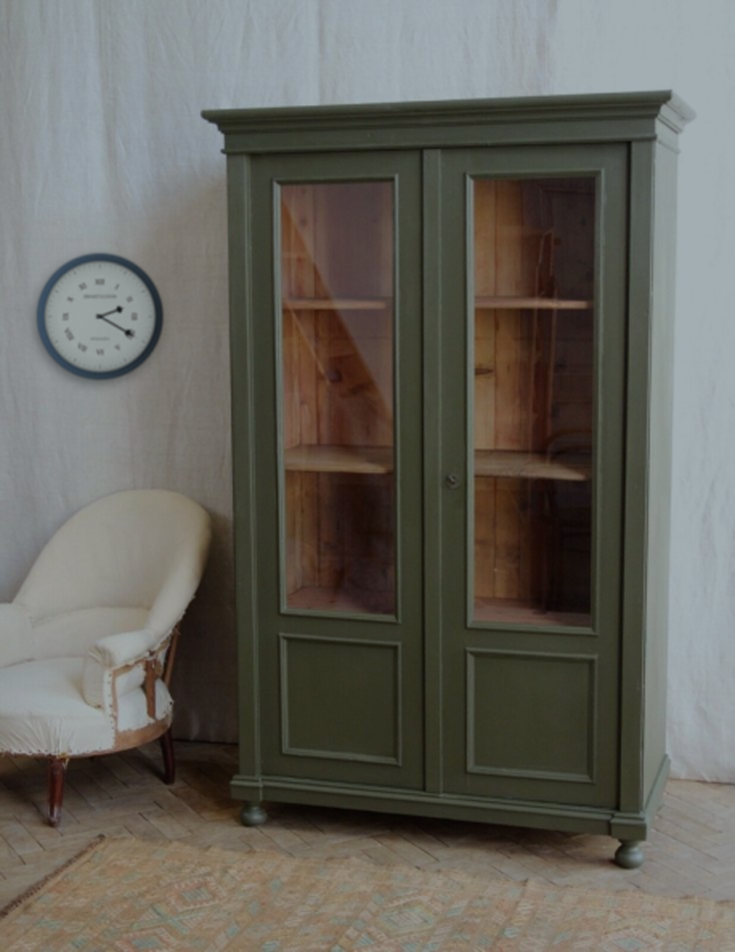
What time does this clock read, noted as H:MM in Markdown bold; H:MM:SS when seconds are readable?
**2:20**
